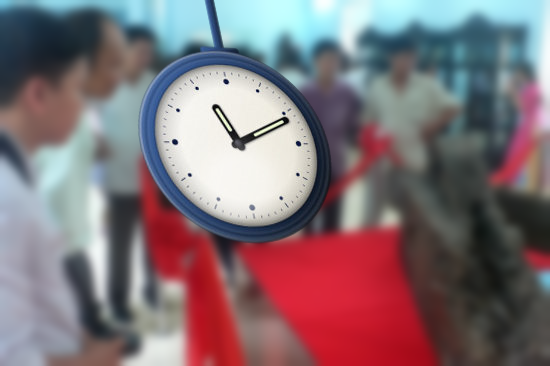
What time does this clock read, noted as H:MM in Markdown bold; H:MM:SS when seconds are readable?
**11:11**
